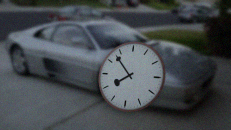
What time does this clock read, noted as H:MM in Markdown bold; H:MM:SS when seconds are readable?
**7:53**
